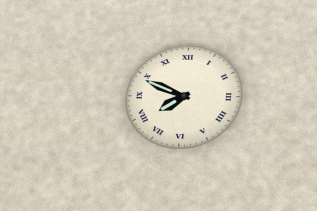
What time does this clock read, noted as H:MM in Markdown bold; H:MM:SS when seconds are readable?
**7:49**
